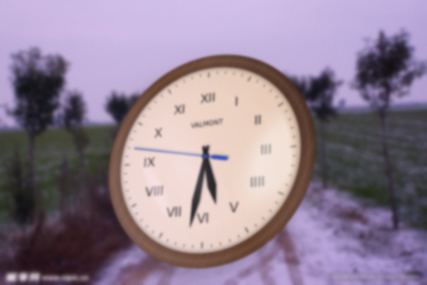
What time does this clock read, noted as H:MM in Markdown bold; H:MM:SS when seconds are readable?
**5:31:47**
